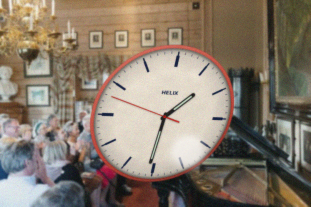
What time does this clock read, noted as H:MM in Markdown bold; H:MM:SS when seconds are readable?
**1:30:48**
